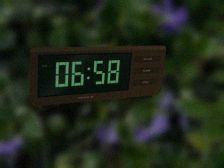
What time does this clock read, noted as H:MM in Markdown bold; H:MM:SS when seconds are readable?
**6:58**
